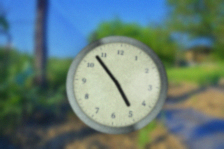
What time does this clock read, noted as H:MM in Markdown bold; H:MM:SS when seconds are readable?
**4:53**
